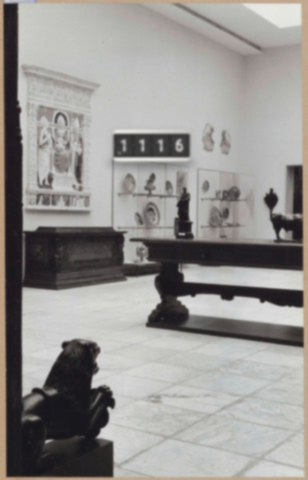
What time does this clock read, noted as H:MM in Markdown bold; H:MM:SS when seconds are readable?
**11:16**
